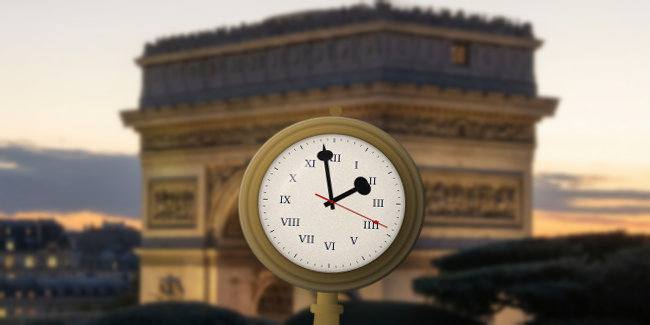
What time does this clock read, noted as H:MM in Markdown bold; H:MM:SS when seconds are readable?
**1:58:19**
